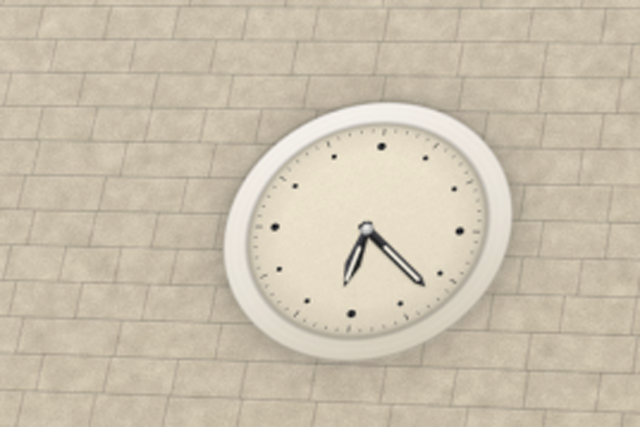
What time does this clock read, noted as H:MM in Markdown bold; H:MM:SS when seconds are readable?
**6:22**
